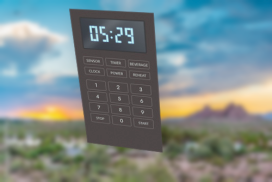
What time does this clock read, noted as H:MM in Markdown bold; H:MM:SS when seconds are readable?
**5:29**
